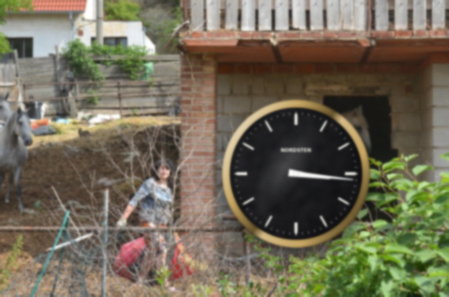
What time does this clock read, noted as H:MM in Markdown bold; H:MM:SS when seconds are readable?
**3:16**
